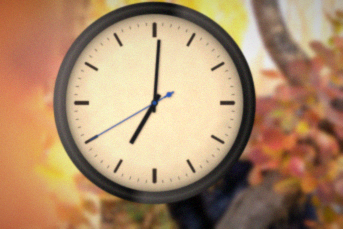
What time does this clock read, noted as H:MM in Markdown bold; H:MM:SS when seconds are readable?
**7:00:40**
